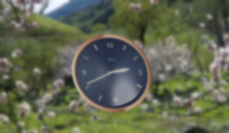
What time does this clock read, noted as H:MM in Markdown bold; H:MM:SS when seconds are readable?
**2:41**
